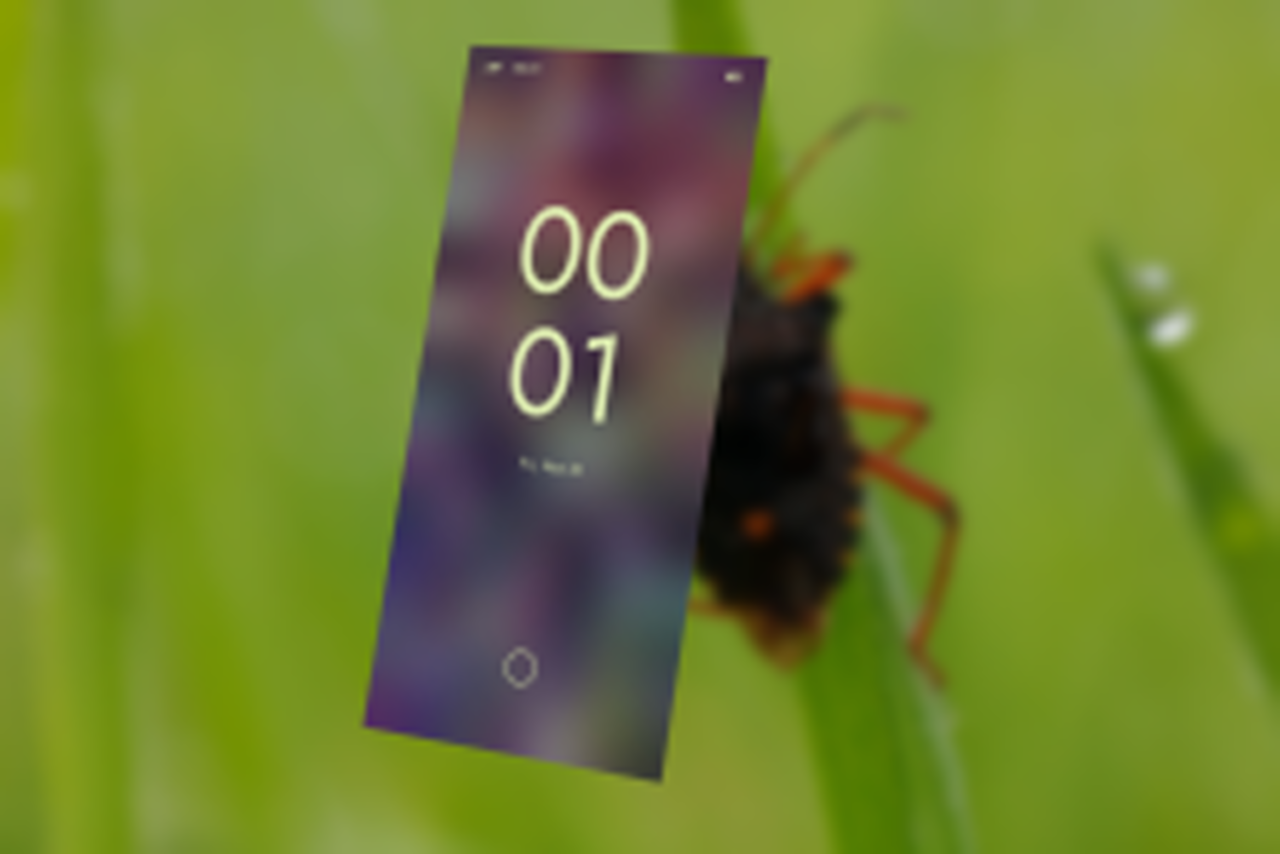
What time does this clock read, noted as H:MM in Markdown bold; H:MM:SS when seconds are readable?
**0:01**
